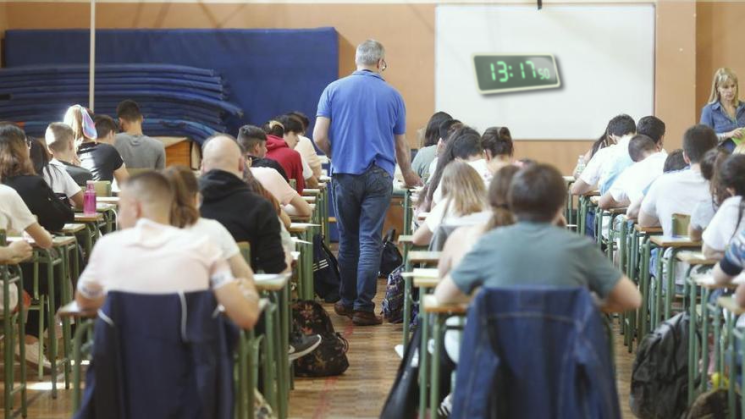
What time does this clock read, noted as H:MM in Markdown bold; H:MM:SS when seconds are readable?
**13:17**
